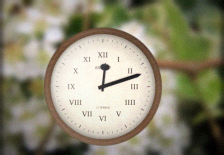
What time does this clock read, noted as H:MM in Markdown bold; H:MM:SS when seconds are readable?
**12:12**
